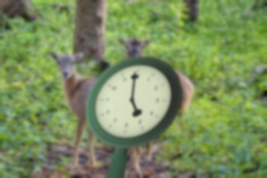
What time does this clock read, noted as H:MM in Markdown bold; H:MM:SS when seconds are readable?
**4:59**
